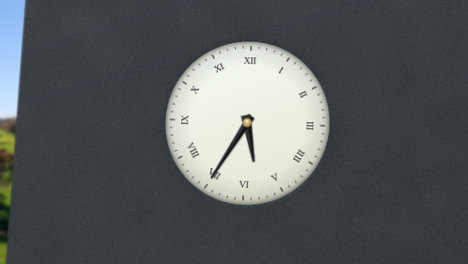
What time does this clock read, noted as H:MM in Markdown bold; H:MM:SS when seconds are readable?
**5:35**
